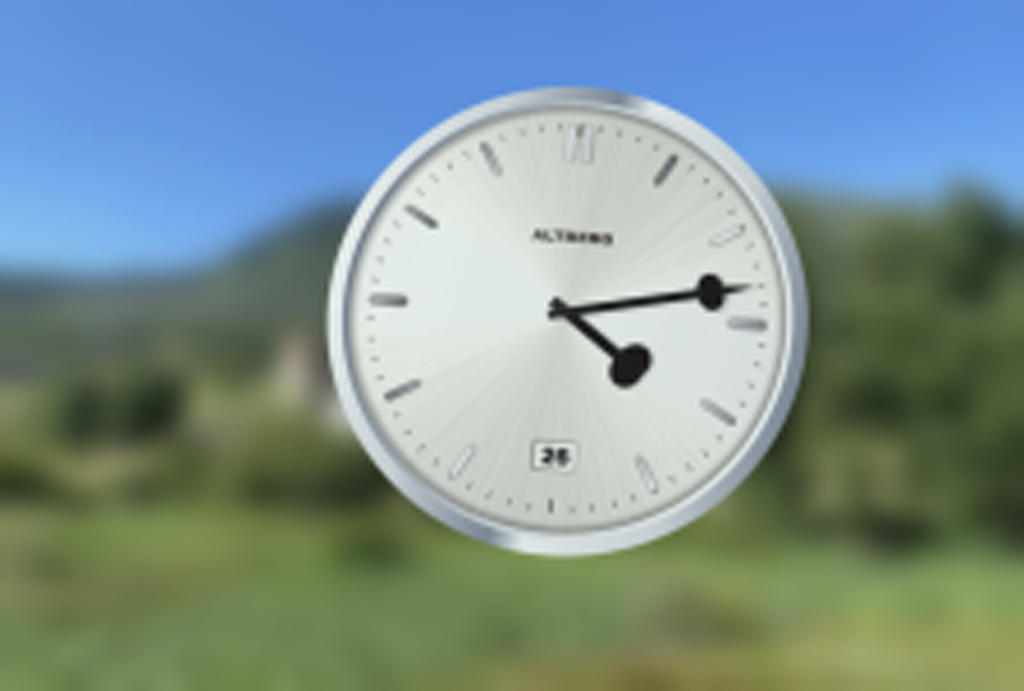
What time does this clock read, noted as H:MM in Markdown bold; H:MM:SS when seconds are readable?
**4:13**
